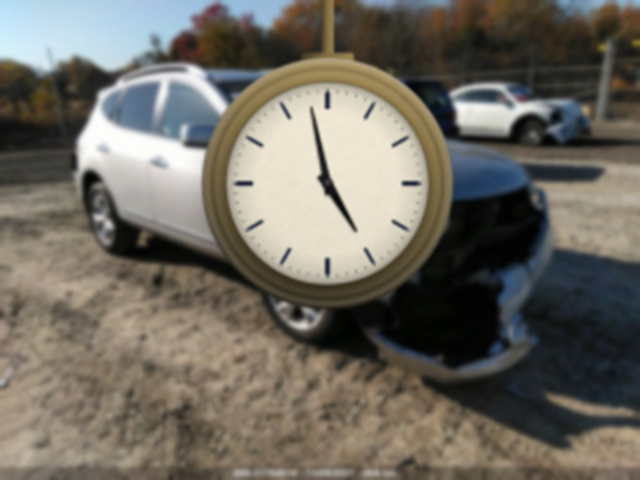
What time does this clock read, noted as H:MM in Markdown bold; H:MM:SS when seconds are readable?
**4:58**
